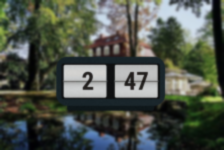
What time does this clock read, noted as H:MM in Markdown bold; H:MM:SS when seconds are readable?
**2:47**
